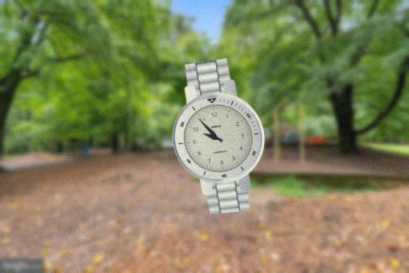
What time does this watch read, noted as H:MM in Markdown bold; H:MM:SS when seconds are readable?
**9:54**
